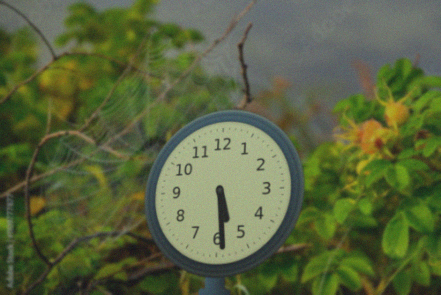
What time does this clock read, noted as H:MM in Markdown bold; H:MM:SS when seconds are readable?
**5:29**
